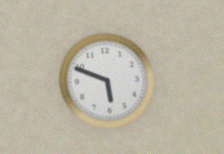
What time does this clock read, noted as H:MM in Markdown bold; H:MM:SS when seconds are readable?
**5:49**
